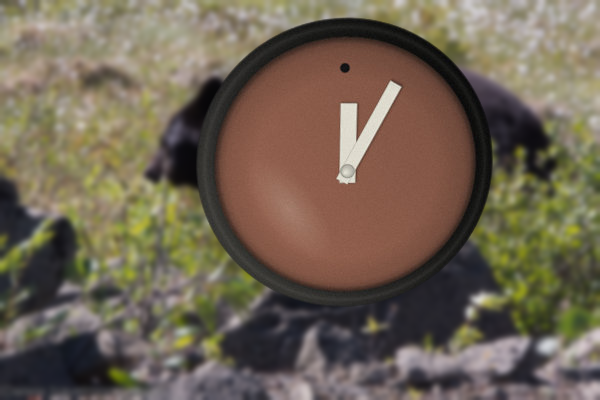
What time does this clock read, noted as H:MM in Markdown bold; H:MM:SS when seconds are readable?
**12:05**
